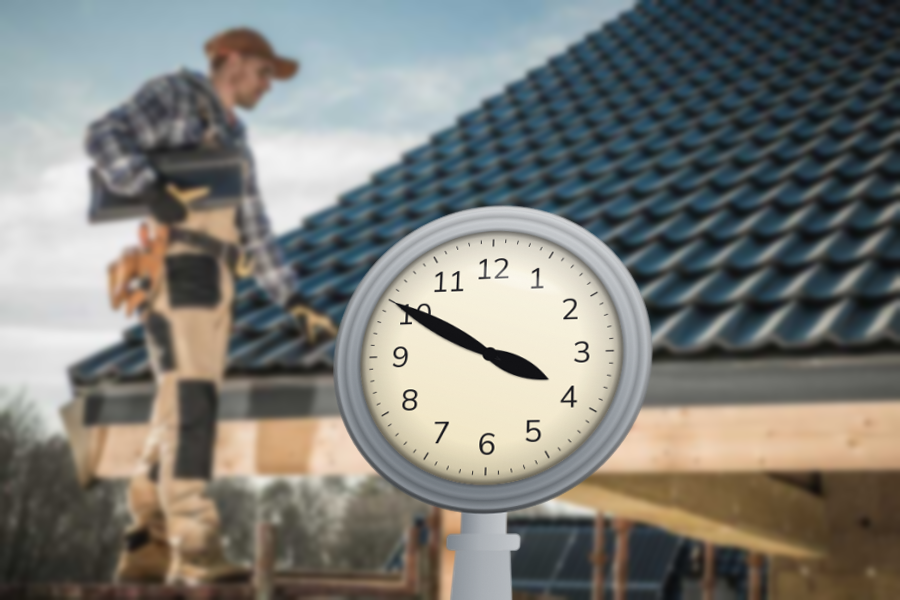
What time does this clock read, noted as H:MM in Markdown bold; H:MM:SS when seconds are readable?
**3:50**
